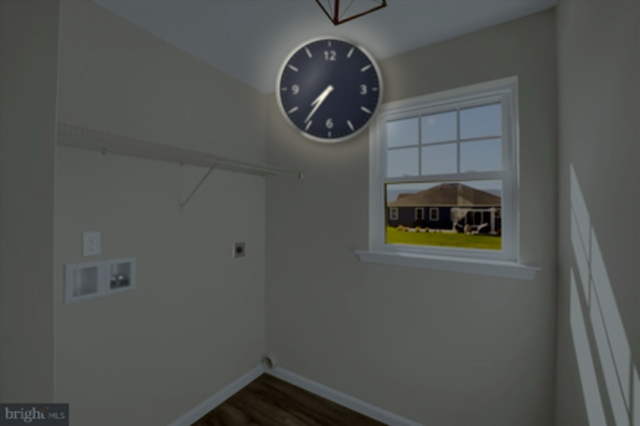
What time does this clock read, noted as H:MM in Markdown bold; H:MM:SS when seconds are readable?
**7:36**
